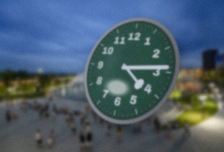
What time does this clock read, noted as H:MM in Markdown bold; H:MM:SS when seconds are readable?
**4:14**
